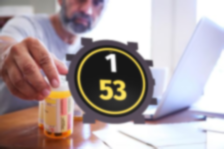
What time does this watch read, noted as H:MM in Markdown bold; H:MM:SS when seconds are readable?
**1:53**
